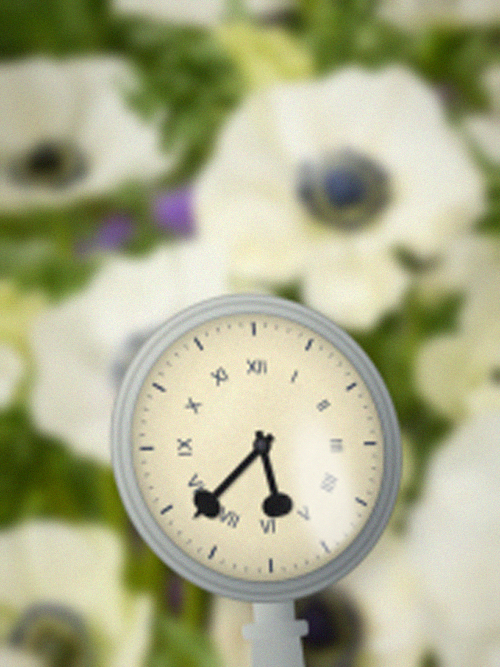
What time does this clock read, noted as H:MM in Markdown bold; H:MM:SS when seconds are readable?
**5:38**
